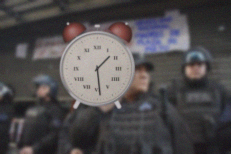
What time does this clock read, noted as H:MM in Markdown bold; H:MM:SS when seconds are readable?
**1:29**
